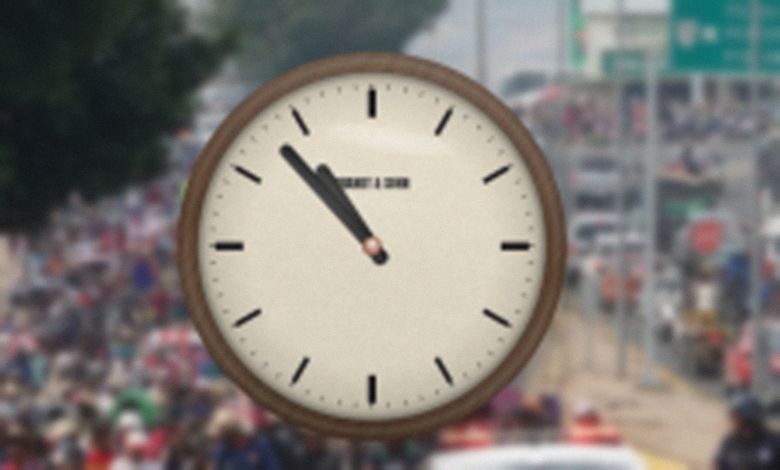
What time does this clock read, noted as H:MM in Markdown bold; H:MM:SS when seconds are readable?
**10:53**
